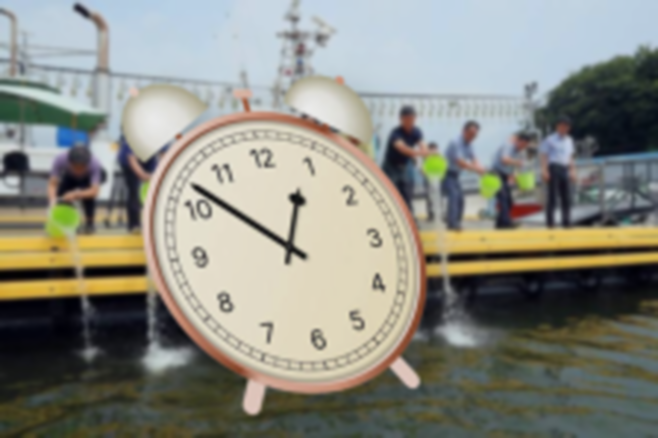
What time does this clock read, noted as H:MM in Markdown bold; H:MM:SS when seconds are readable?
**12:52**
